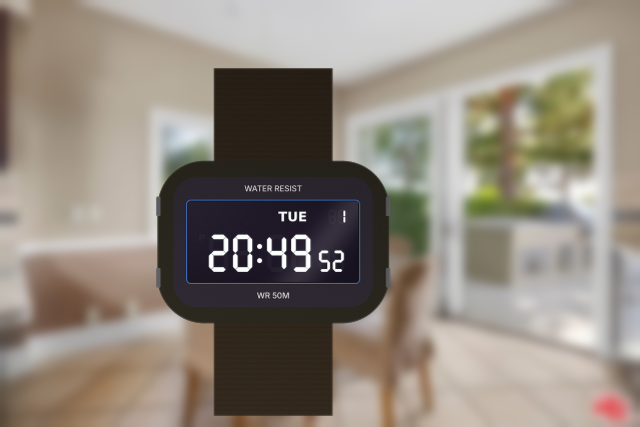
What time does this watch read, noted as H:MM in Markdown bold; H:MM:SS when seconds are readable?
**20:49:52**
